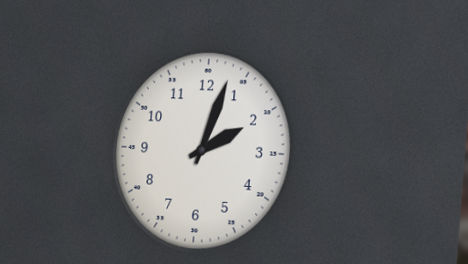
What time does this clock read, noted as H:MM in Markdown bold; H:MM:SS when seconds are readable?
**2:03**
